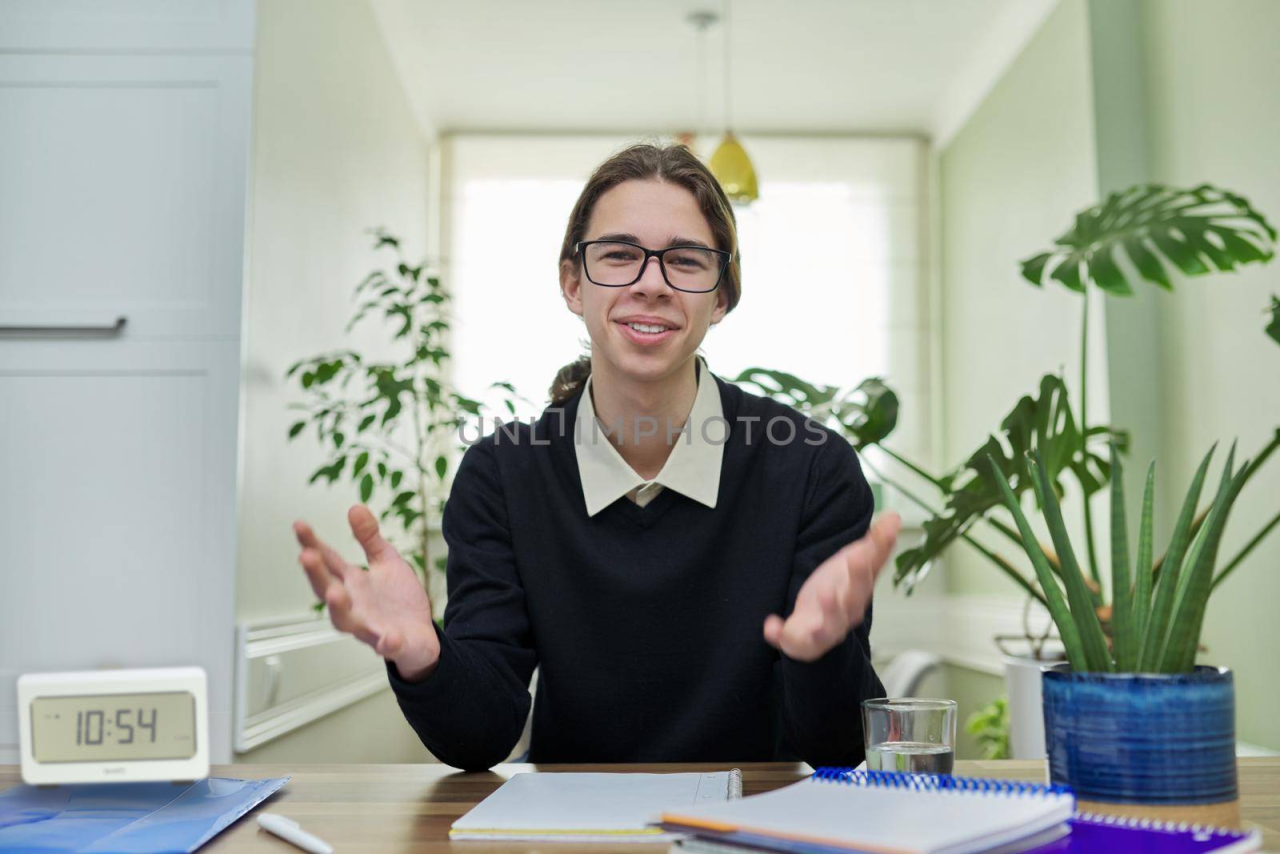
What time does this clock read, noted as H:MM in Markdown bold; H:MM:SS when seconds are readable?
**10:54**
